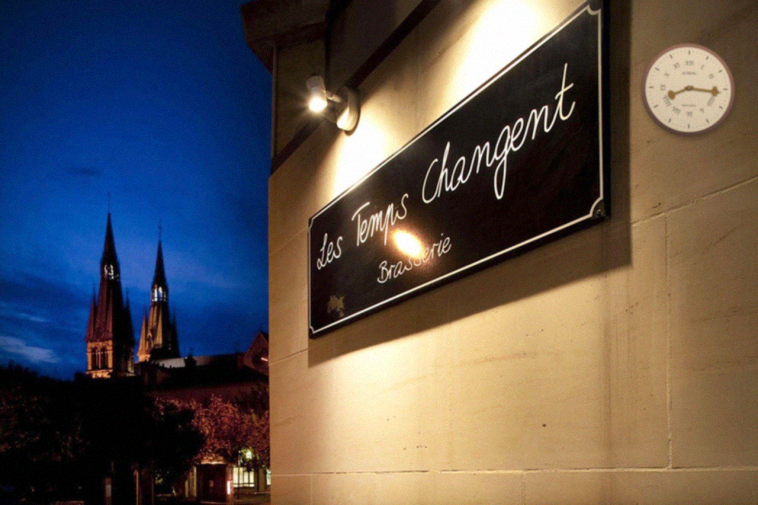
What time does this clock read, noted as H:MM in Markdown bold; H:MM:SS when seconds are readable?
**8:16**
